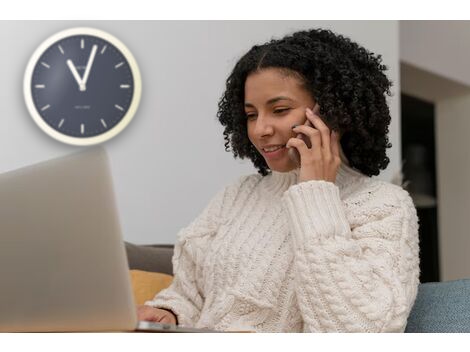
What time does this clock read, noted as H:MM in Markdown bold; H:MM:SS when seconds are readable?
**11:03**
